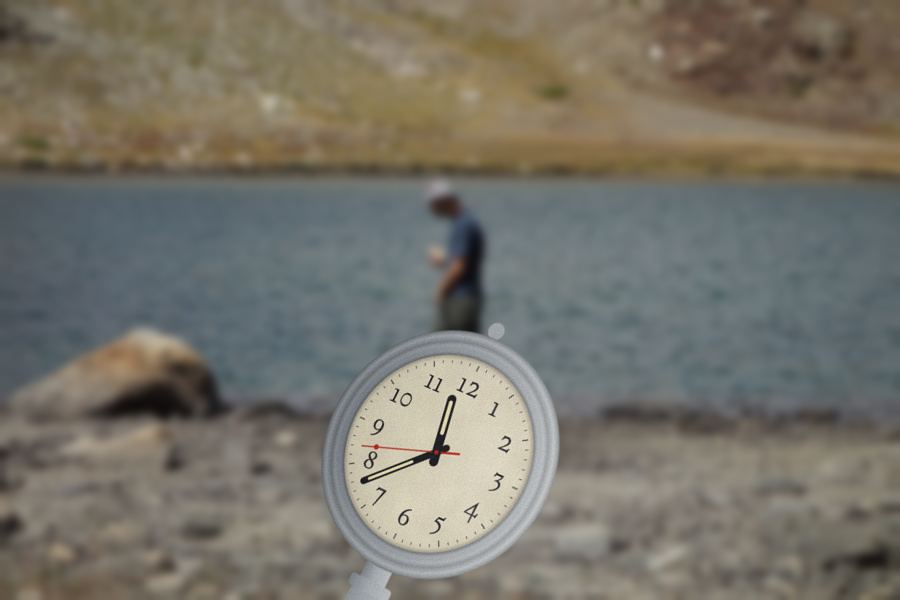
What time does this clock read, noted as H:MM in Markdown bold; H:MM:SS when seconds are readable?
**11:37:42**
